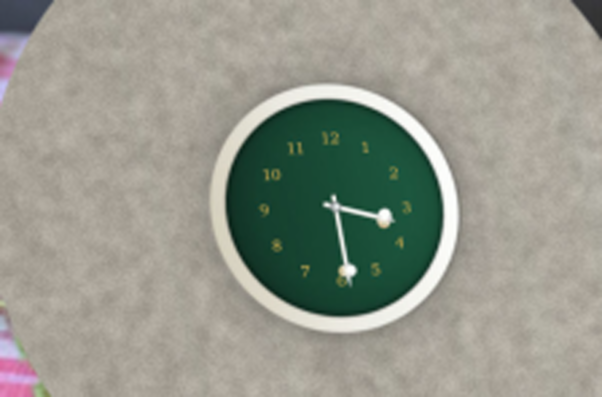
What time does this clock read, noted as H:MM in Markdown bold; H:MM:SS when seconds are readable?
**3:29**
